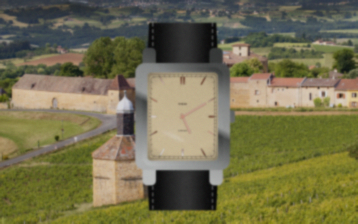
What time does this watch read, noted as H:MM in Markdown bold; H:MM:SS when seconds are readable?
**5:10**
